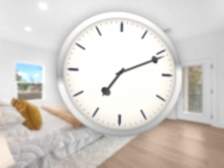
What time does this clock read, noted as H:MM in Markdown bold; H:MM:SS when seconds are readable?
**7:11**
